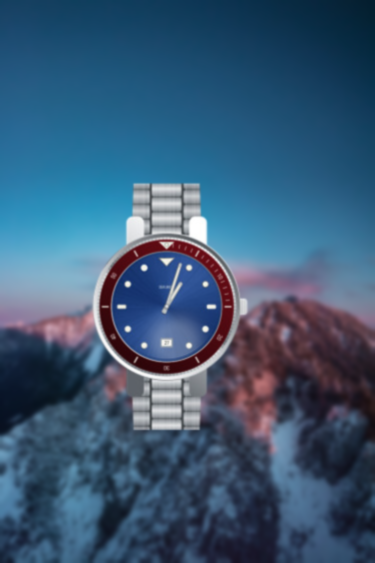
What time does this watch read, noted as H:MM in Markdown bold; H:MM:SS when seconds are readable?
**1:03**
